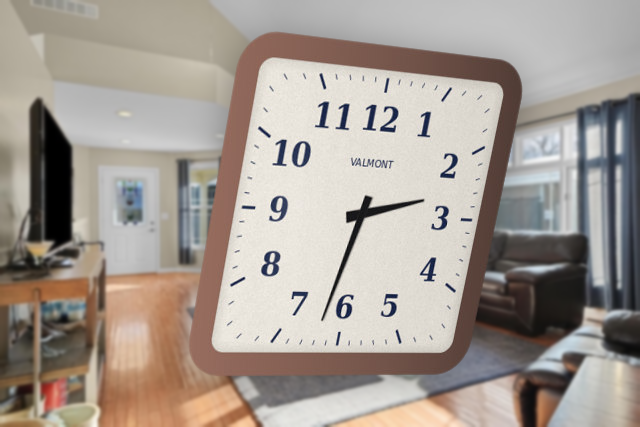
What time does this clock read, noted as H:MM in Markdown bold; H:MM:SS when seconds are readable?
**2:32**
